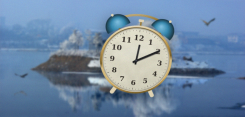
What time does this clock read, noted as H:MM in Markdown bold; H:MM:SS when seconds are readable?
**12:10**
